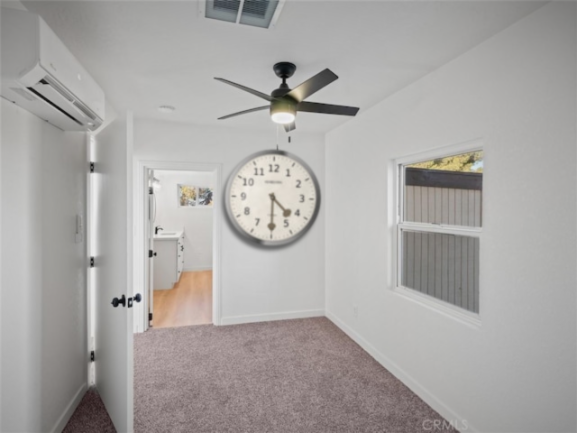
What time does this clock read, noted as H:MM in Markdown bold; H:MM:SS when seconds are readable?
**4:30**
